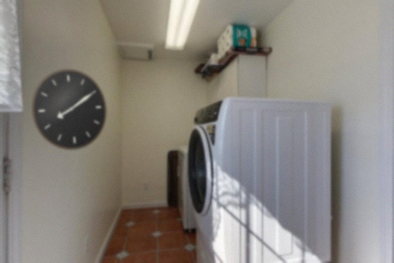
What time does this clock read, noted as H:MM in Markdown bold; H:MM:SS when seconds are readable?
**8:10**
